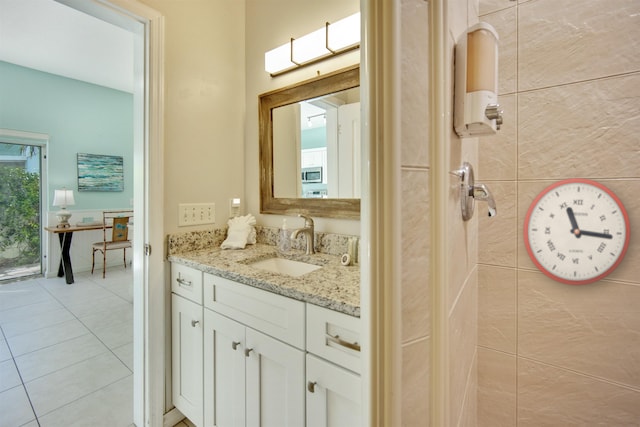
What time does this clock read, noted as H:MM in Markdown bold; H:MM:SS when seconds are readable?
**11:16**
